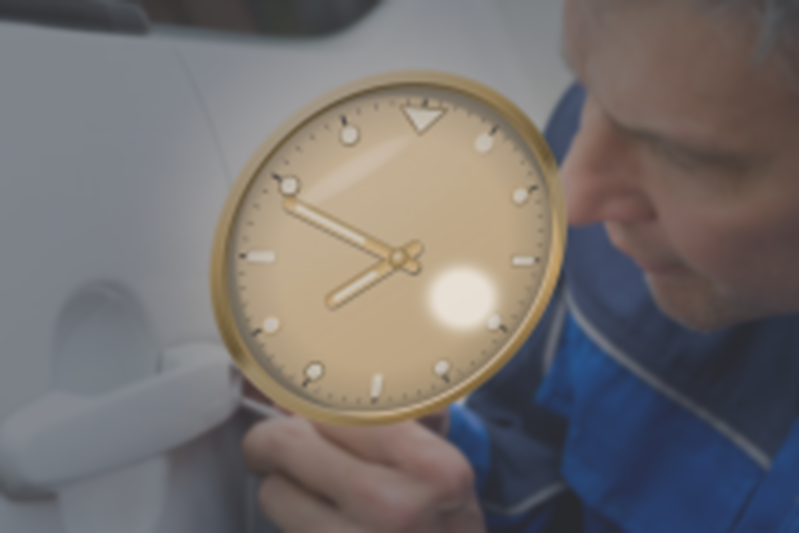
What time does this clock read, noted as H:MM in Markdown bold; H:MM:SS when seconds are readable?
**7:49**
